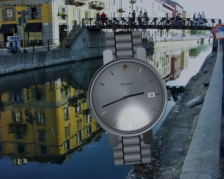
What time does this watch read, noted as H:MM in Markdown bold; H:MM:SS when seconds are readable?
**2:42**
